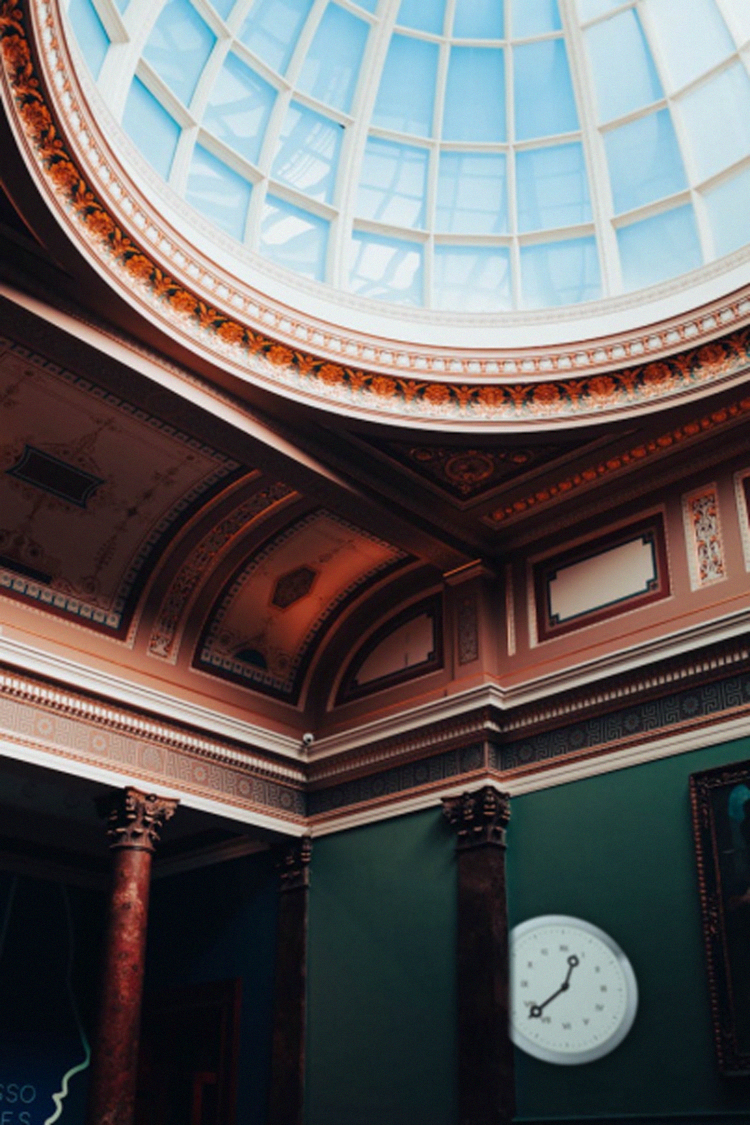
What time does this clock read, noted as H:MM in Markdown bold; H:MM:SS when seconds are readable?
**12:38**
